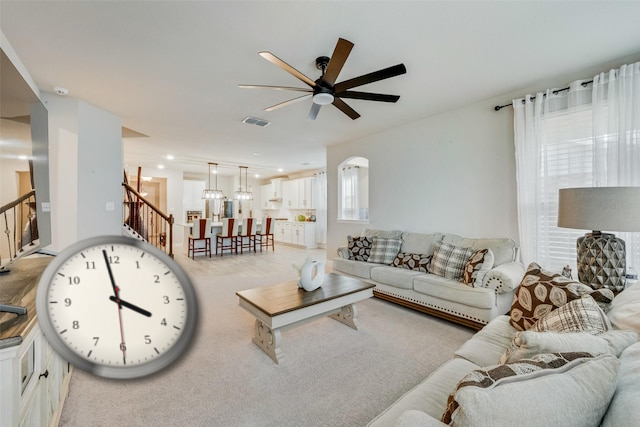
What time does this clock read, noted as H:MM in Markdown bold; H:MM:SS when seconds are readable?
**3:58:30**
